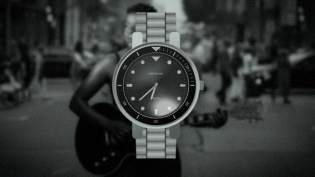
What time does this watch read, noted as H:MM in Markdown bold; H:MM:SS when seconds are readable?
**6:38**
